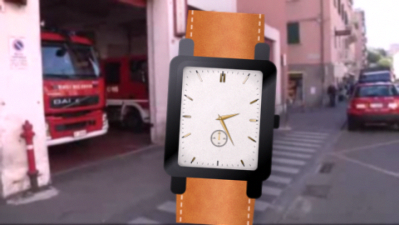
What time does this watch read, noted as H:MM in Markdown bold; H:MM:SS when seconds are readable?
**2:25**
